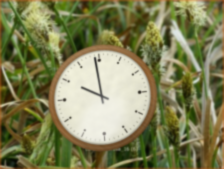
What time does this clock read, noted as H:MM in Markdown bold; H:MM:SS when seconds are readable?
**9:59**
